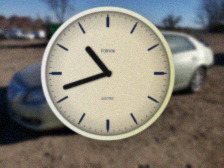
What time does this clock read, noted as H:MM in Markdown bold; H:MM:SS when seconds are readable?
**10:42**
